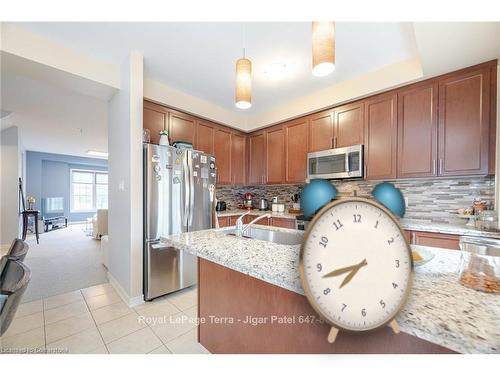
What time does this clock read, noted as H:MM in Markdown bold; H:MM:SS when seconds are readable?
**7:43**
